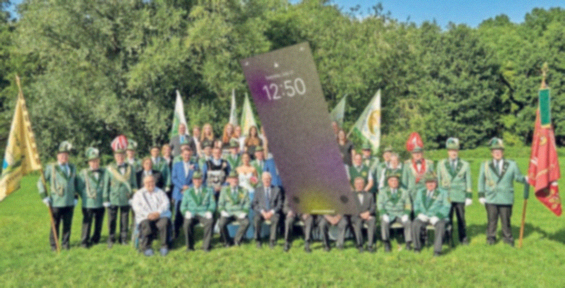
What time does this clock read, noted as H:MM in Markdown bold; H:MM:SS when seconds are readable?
**12:50**
